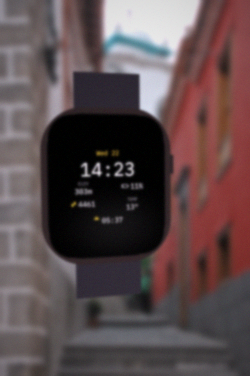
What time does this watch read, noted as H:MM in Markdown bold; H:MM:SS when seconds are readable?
**14:23**
